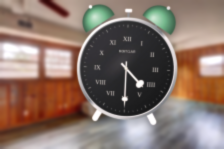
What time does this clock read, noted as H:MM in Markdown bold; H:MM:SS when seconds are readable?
**4:30**
